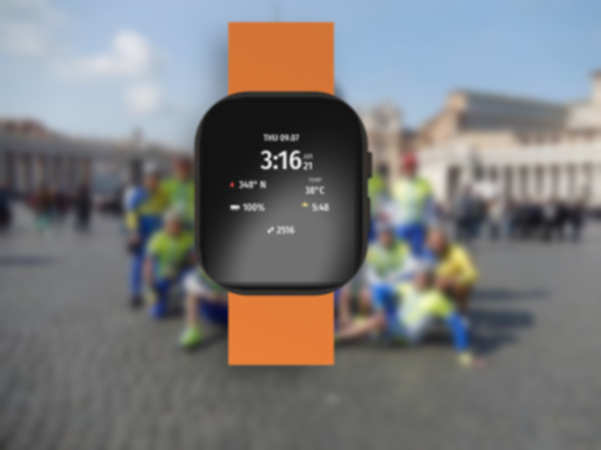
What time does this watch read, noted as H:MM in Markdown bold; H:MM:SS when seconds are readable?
**3:16**
